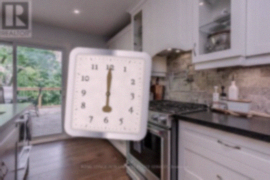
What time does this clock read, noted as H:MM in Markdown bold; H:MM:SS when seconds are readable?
**6:00**
